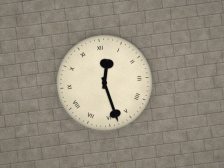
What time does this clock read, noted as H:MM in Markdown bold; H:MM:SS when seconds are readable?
**12:28**
